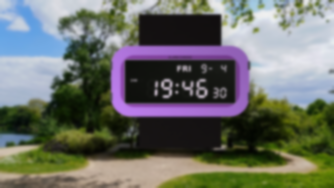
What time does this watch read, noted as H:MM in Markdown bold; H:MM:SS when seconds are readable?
**19:46**
